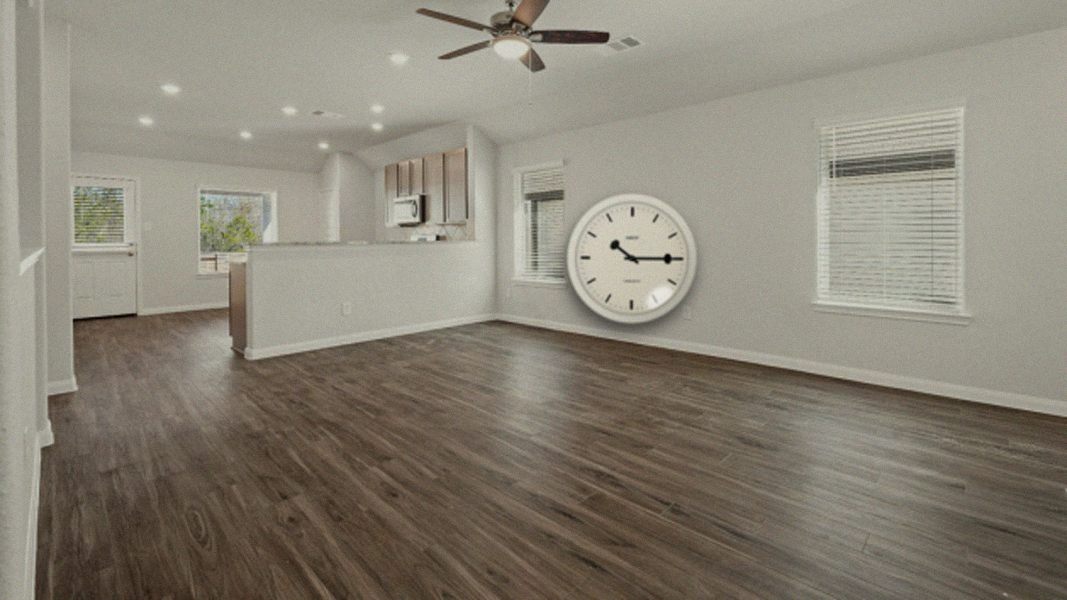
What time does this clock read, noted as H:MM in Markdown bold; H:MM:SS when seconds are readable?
**10:15**
